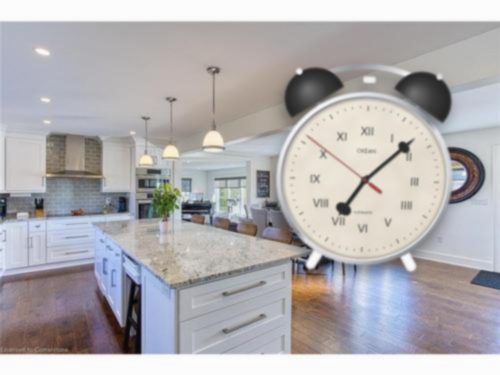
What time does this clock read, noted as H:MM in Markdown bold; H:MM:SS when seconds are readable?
**7:07:51**
